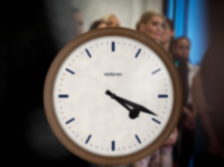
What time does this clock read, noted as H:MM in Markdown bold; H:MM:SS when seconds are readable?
**4:19**
